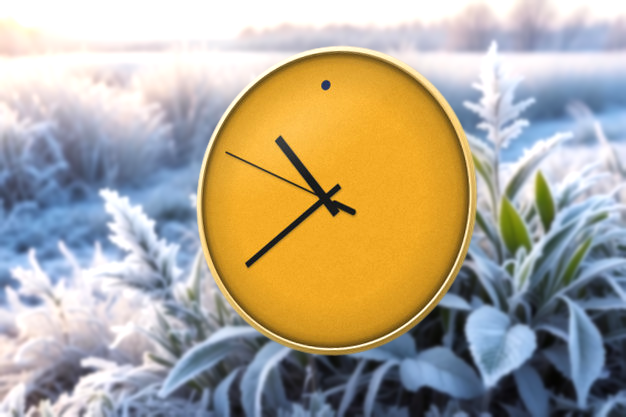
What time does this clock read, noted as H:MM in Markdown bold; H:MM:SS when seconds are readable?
**10:38:49**
